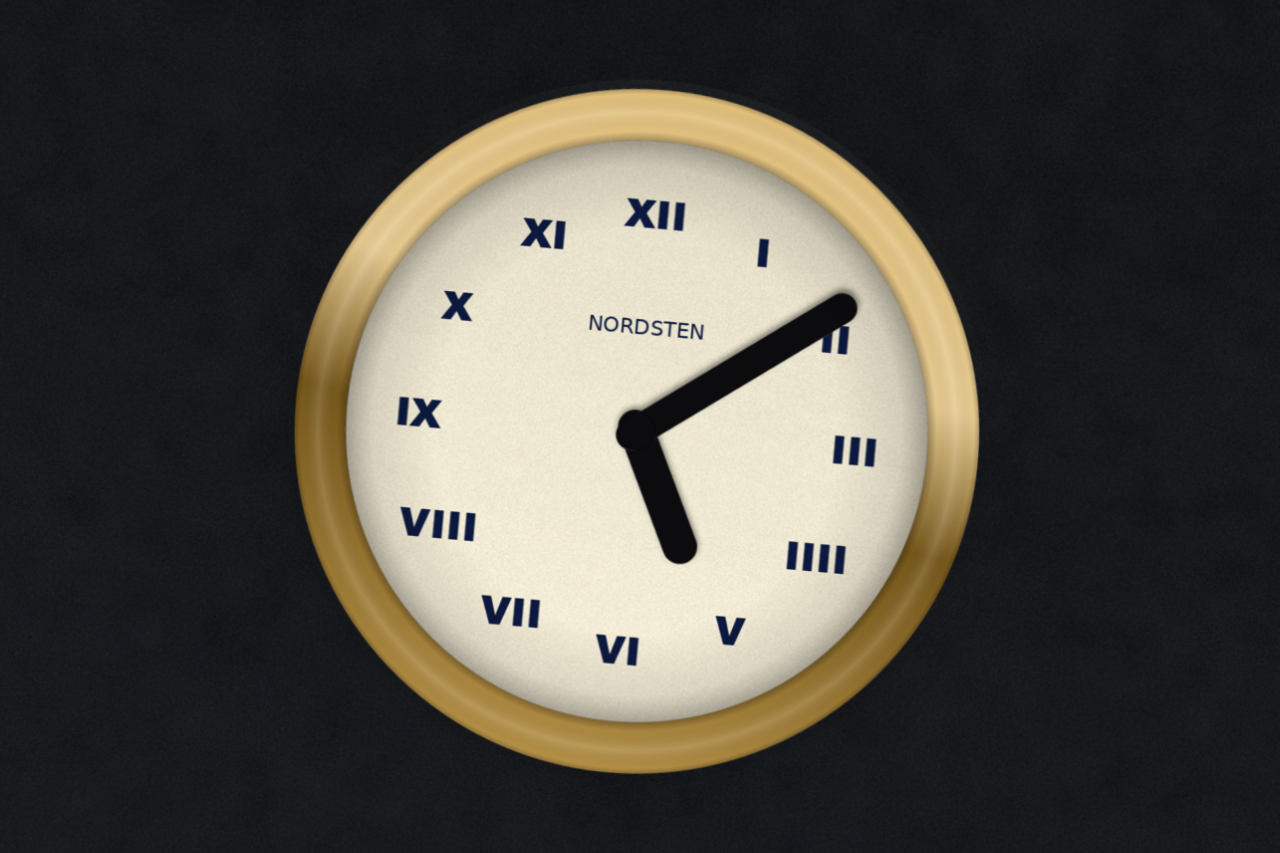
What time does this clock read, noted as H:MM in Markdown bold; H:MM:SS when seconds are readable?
**5:09**
